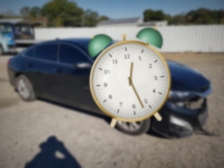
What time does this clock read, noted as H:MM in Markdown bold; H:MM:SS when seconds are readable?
**12:27**
